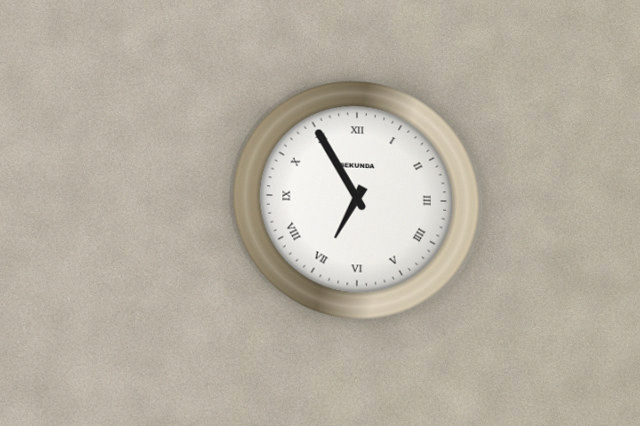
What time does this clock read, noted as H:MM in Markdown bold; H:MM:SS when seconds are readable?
**6:55**
